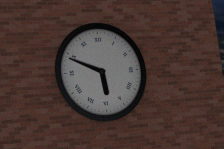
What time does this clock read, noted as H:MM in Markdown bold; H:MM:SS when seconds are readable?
**5:49**
